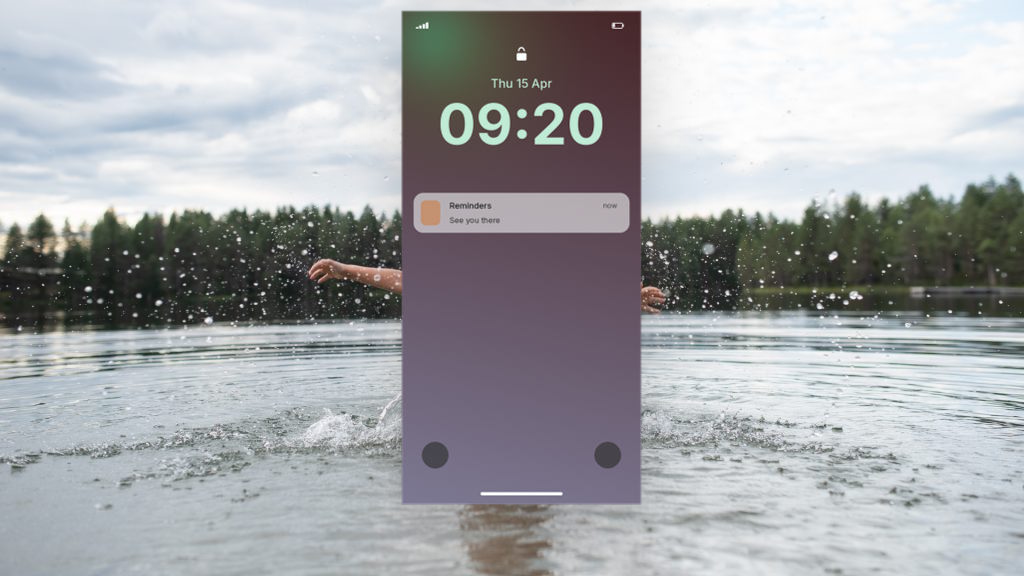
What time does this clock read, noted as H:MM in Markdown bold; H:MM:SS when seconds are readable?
**9:20**
